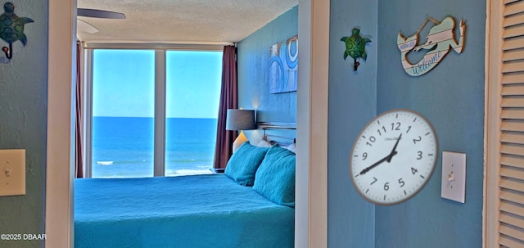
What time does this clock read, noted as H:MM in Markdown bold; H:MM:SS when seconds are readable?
**12:40**
